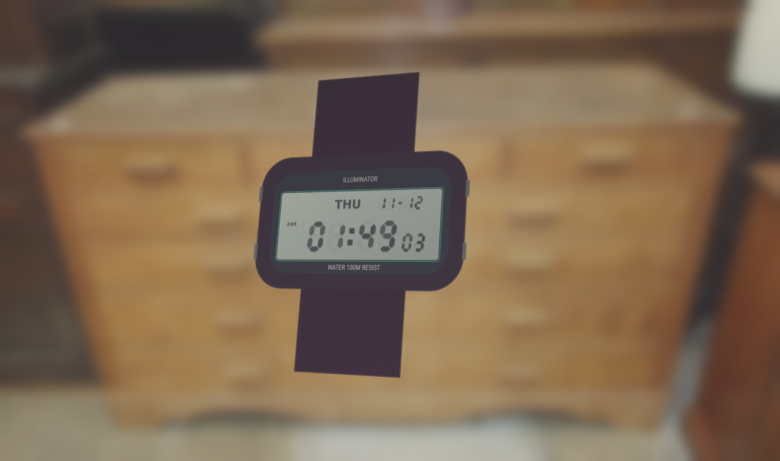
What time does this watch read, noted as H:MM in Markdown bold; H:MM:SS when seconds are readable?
**1:49:03**
